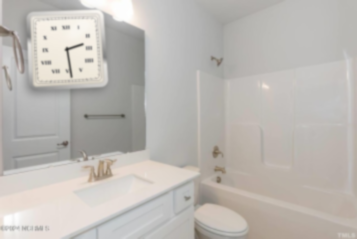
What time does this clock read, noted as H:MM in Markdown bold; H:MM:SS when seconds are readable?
**2:29**
